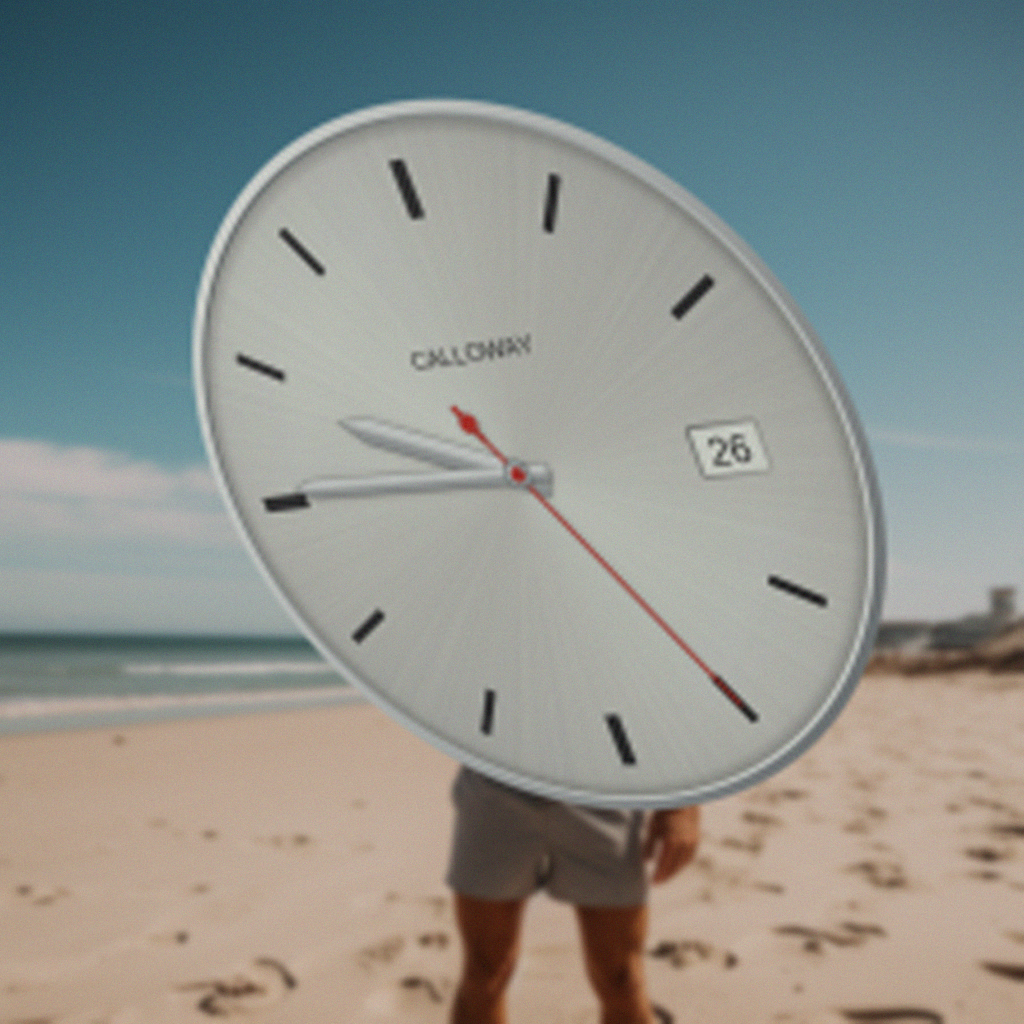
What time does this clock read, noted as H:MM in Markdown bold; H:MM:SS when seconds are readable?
**9:45:25**
